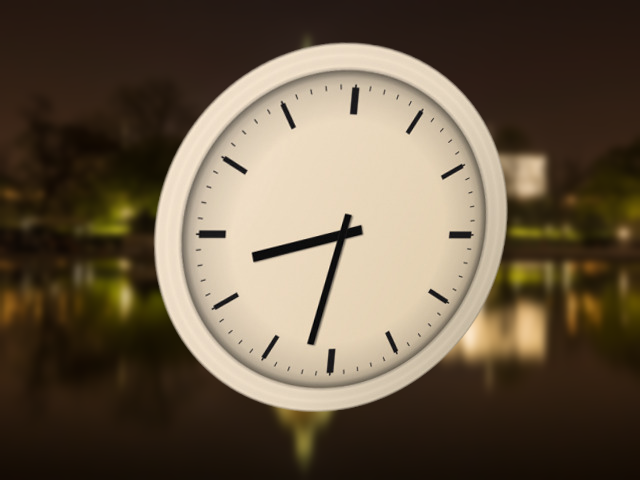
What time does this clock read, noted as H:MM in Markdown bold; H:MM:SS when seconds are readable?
**8:32**
